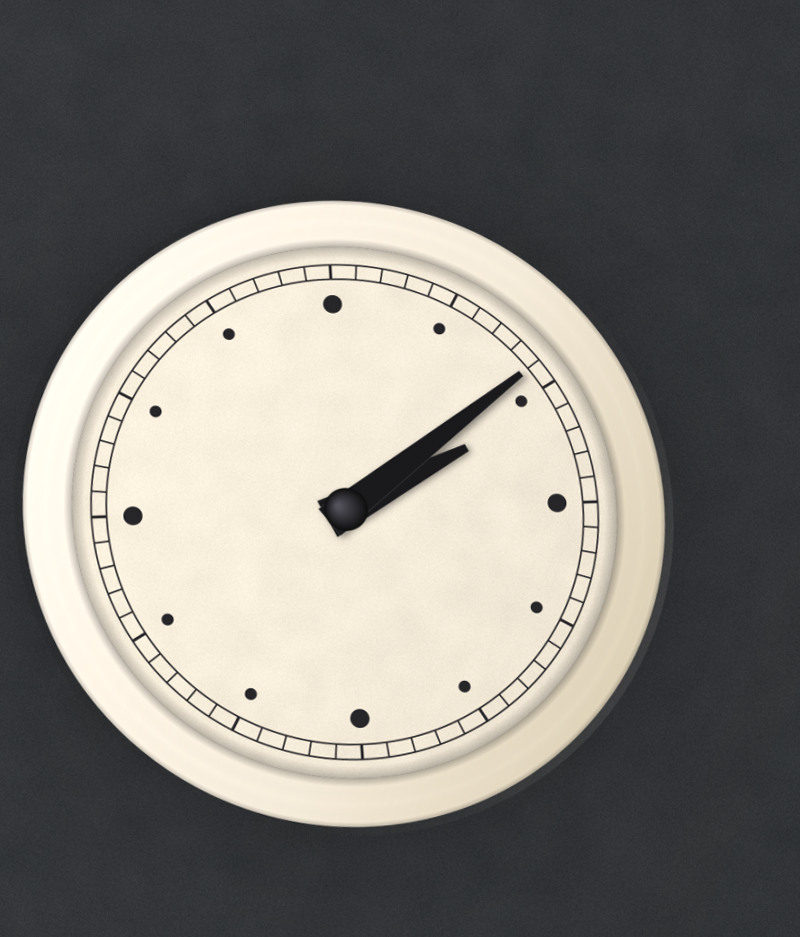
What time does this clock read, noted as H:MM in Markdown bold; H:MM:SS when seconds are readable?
**2:09**
